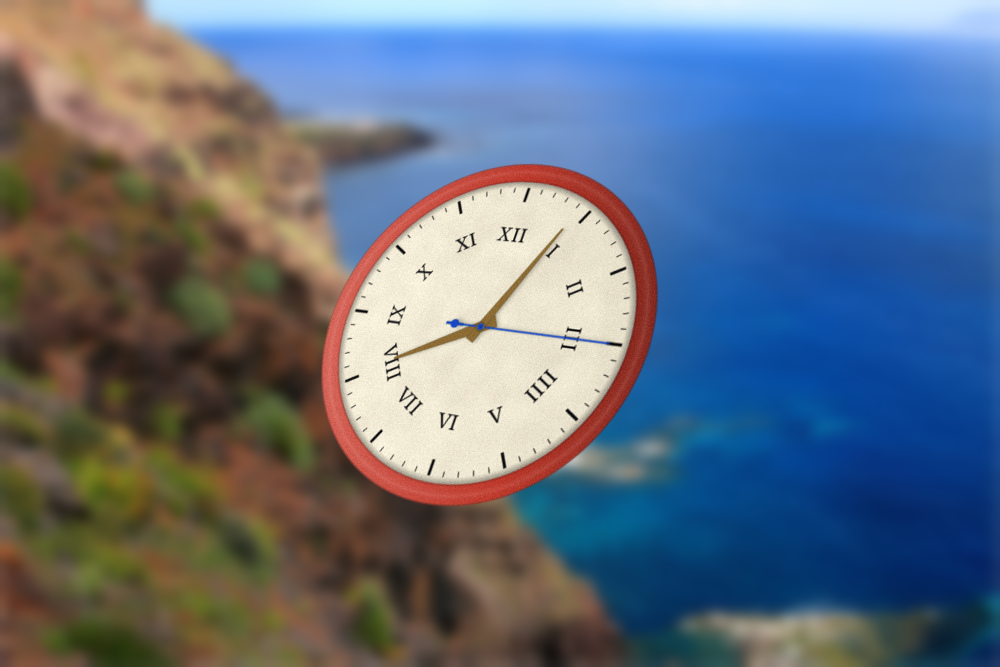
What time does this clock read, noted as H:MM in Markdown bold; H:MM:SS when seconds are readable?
**8:04:15**
